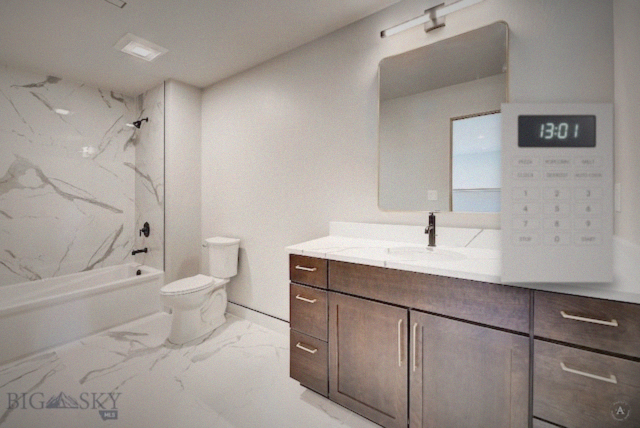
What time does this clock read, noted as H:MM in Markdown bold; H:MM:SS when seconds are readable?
**13:01**
